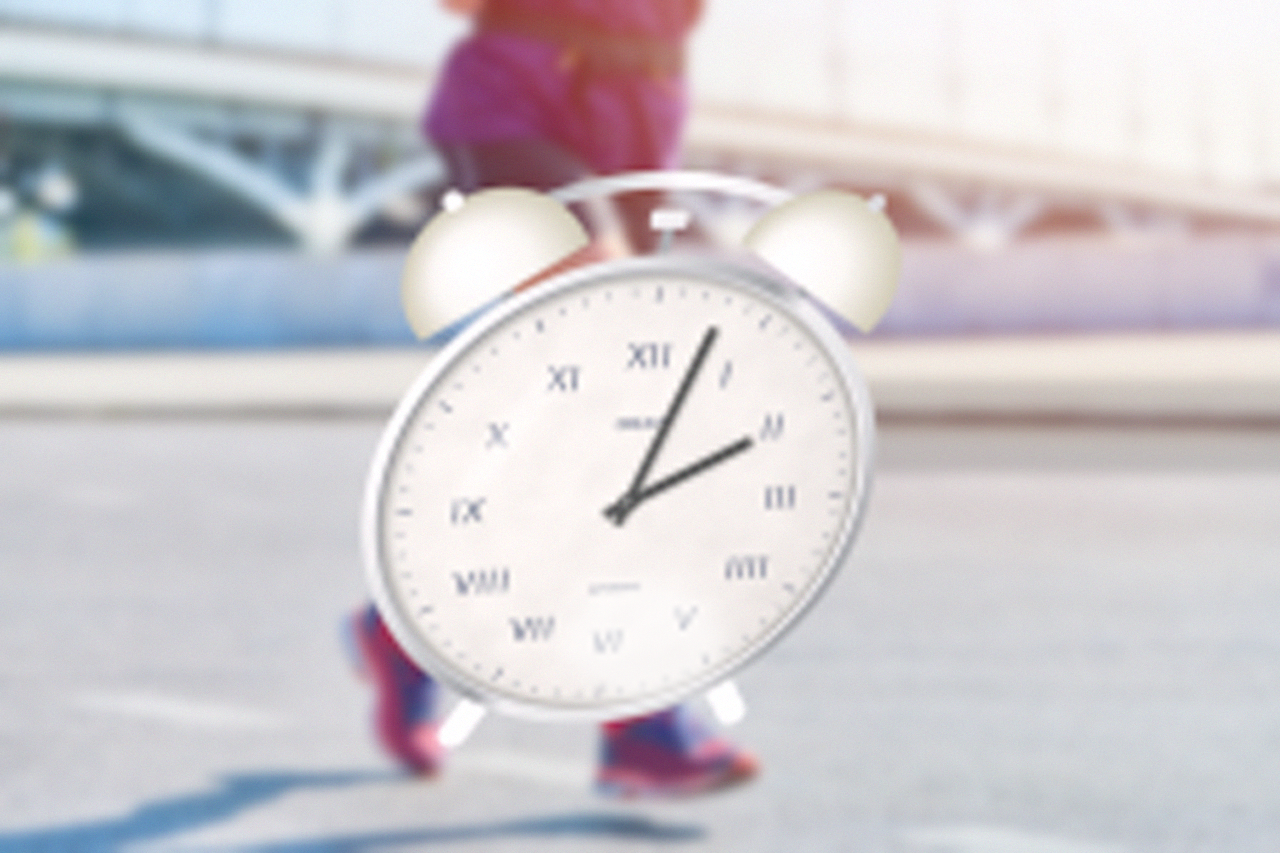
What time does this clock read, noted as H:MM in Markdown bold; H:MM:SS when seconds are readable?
**2:03**
